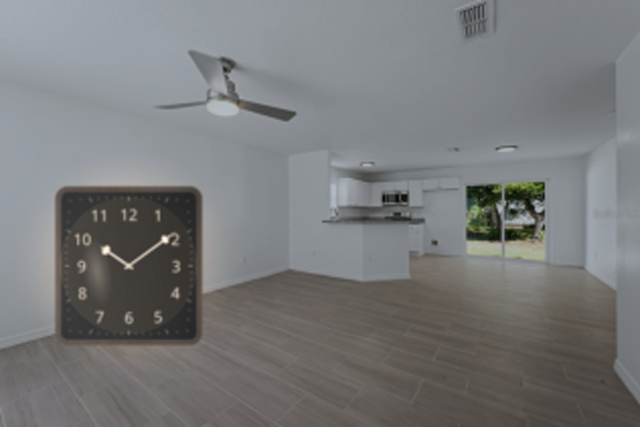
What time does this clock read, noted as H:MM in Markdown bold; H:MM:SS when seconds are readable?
**10:09**
